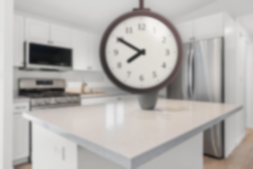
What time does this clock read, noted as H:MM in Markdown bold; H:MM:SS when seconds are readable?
**7:50**
